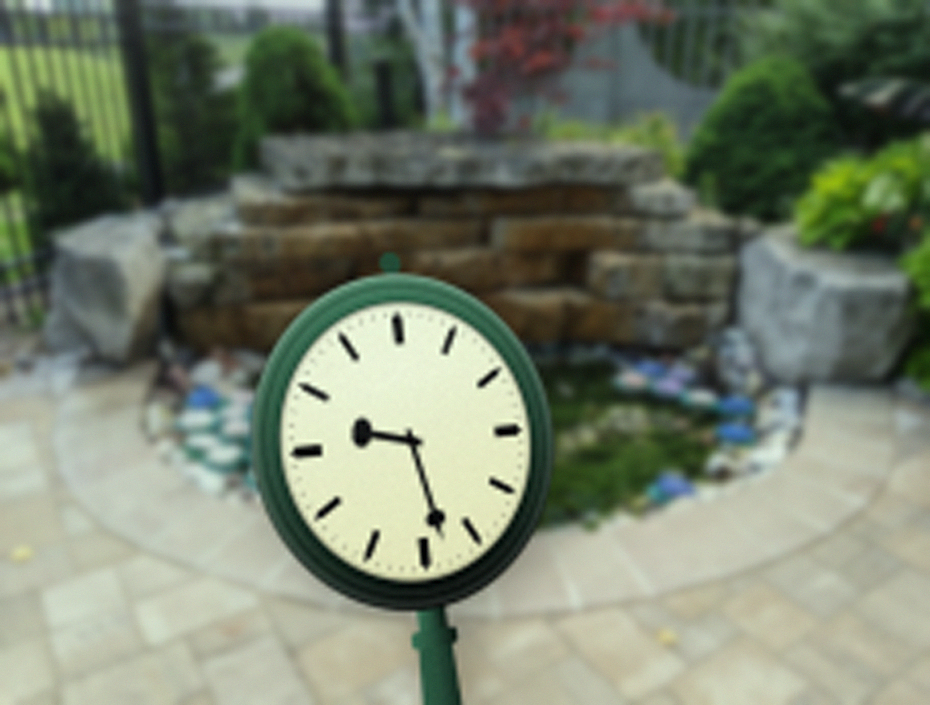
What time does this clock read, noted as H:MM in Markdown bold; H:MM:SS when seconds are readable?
**9:28**
